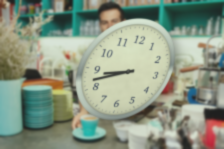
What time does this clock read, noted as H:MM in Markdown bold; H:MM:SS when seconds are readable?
**8:42**
